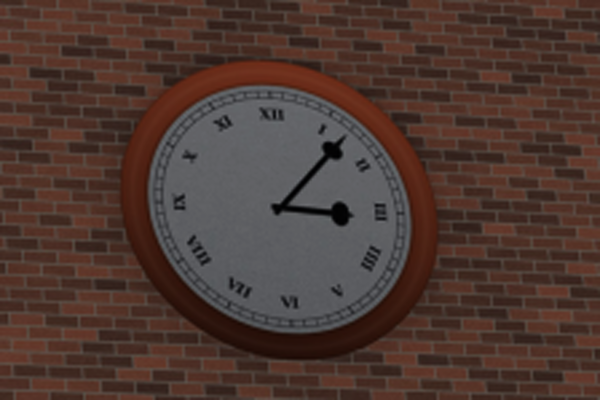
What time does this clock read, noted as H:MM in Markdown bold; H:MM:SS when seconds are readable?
**3:07**
